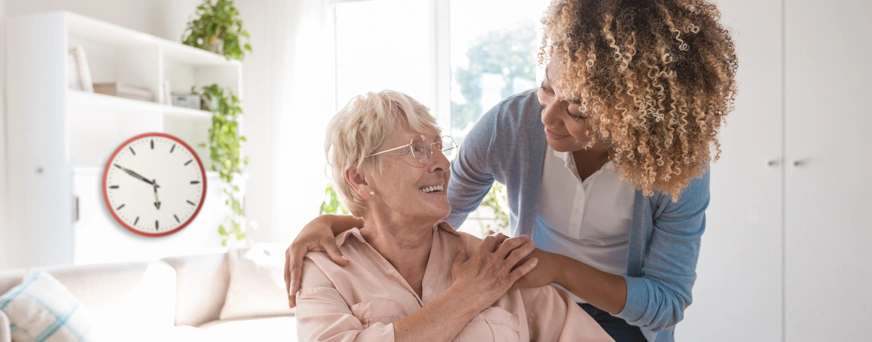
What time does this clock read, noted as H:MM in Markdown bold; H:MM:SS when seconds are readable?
**5:50**
